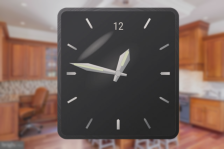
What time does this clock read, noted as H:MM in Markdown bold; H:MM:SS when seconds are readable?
**12:47**
